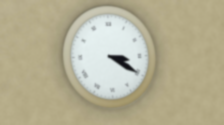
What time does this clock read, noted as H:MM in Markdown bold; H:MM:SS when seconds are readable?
**3:20**
